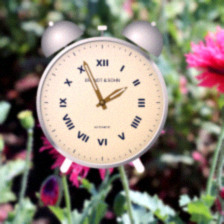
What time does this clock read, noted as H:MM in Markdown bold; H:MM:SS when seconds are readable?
**1:56**
